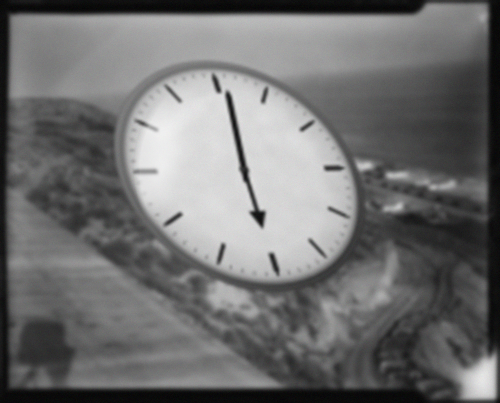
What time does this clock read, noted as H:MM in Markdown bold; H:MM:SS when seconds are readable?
**6:01**
